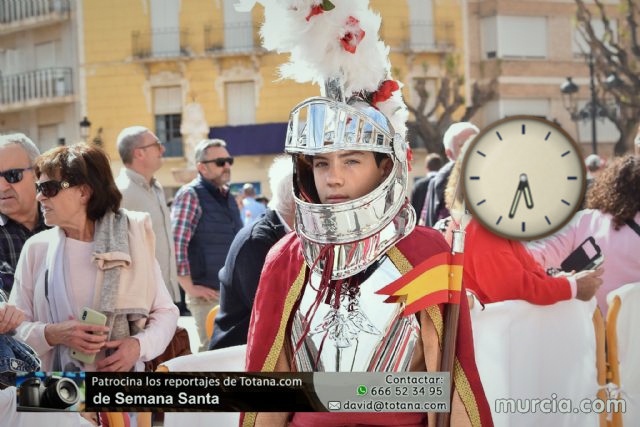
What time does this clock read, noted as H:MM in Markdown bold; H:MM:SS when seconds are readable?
**5:33**
